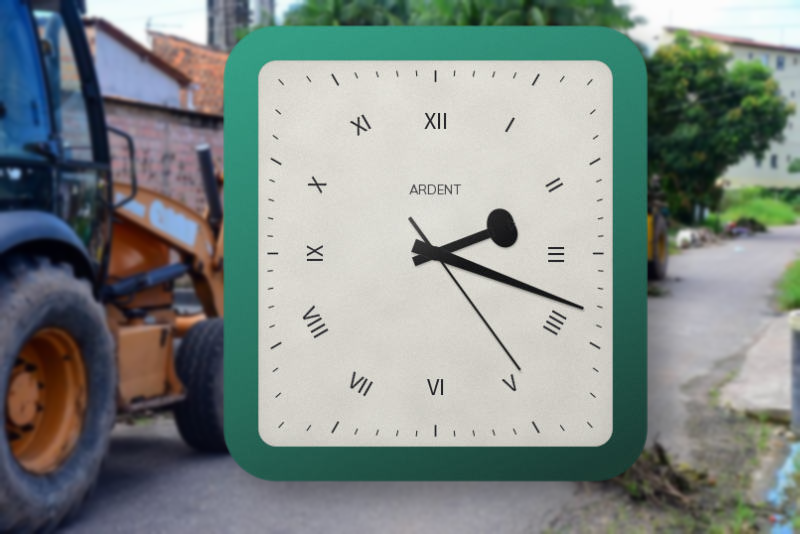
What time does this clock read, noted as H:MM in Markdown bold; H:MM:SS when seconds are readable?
**2:18:24**
